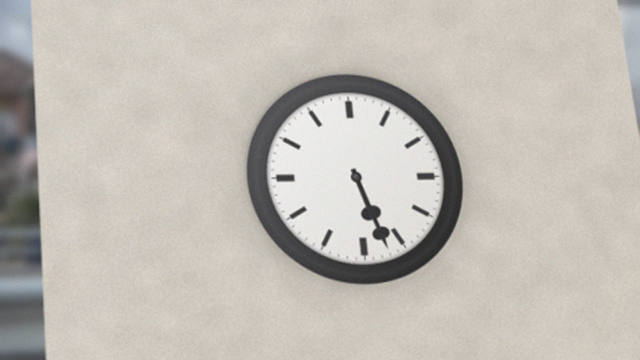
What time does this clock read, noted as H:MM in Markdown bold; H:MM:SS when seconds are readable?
**5:27**
